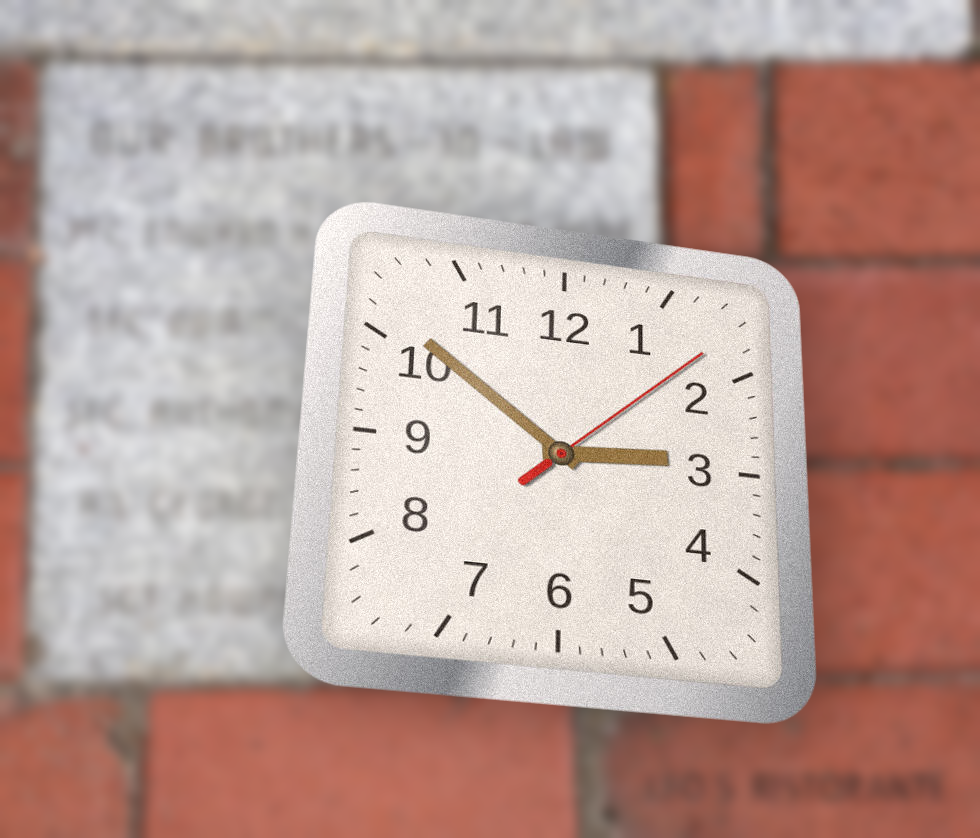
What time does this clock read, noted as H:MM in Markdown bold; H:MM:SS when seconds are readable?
**2:51:08**
